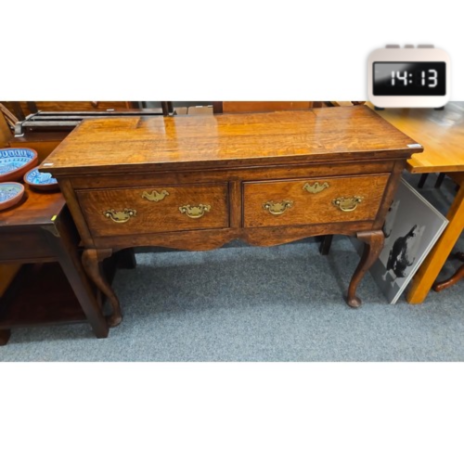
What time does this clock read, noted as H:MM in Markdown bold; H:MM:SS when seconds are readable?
**14:13**
